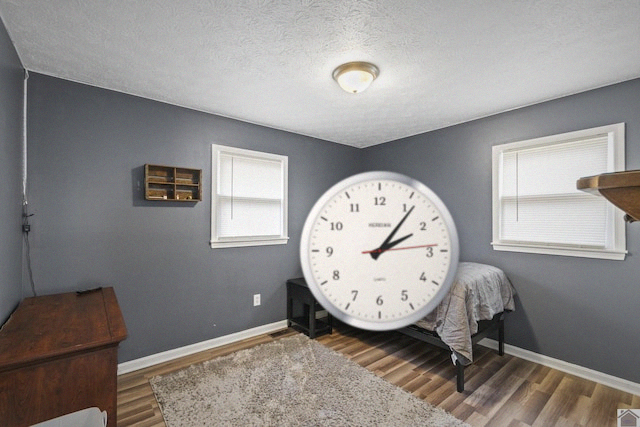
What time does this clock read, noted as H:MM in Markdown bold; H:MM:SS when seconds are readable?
**2:06:14**
